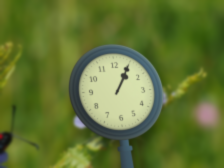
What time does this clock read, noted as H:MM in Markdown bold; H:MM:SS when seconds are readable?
**1:05**
